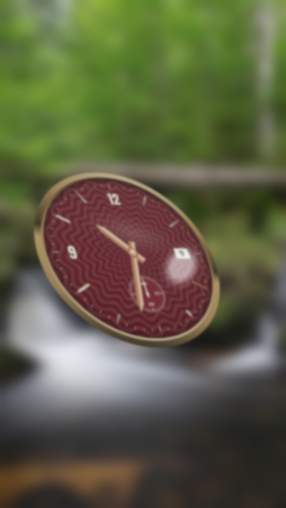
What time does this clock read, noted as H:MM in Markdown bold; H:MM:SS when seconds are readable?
**10:32**
